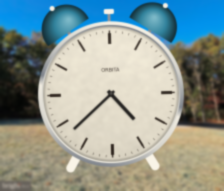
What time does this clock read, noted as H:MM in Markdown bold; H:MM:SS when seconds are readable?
**4:38**
